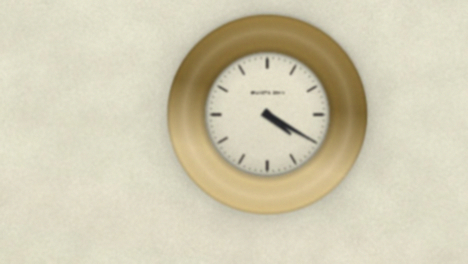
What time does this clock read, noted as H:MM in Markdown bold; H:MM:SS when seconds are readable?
**4:20**
